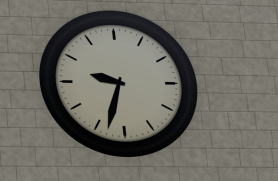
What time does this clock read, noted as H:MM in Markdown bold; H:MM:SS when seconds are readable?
**9:33**
